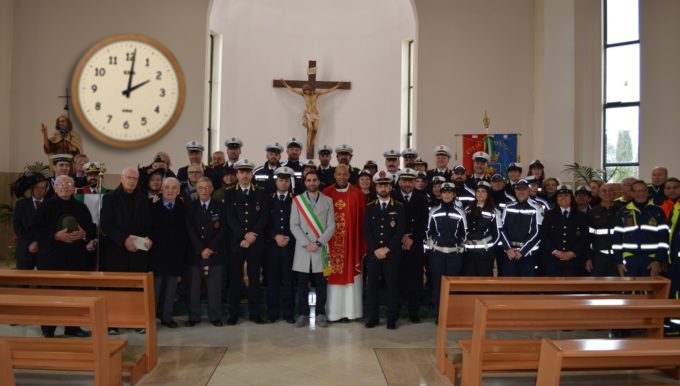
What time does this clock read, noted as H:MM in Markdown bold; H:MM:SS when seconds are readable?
**2:01**
